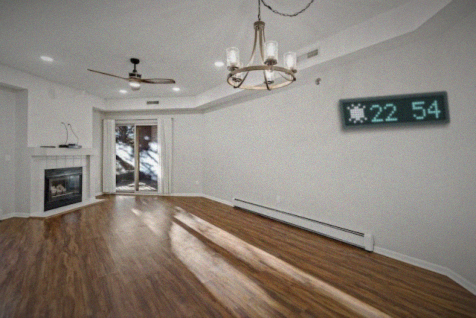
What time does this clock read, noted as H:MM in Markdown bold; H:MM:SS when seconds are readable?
**22:54**
